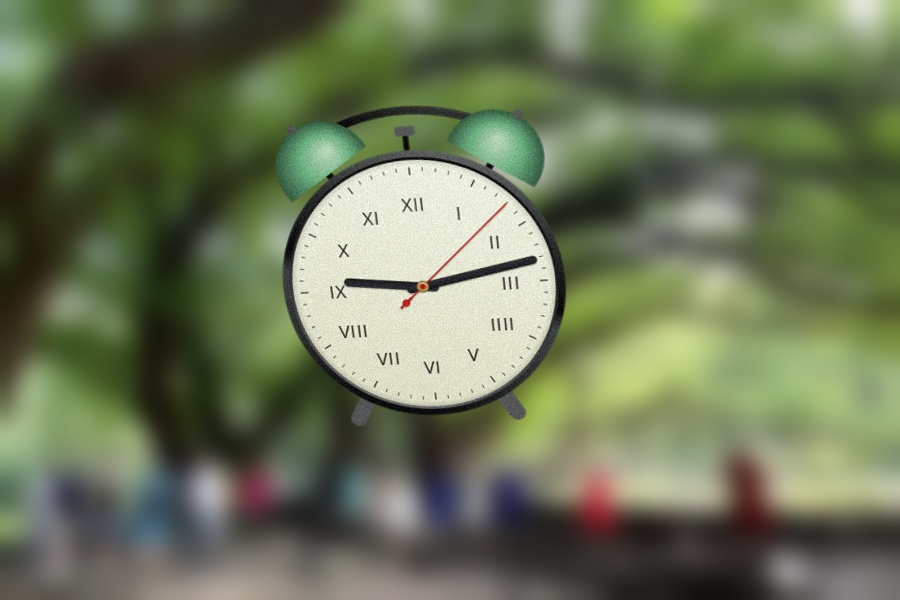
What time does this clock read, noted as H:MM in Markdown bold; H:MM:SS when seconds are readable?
**9:13:08**
